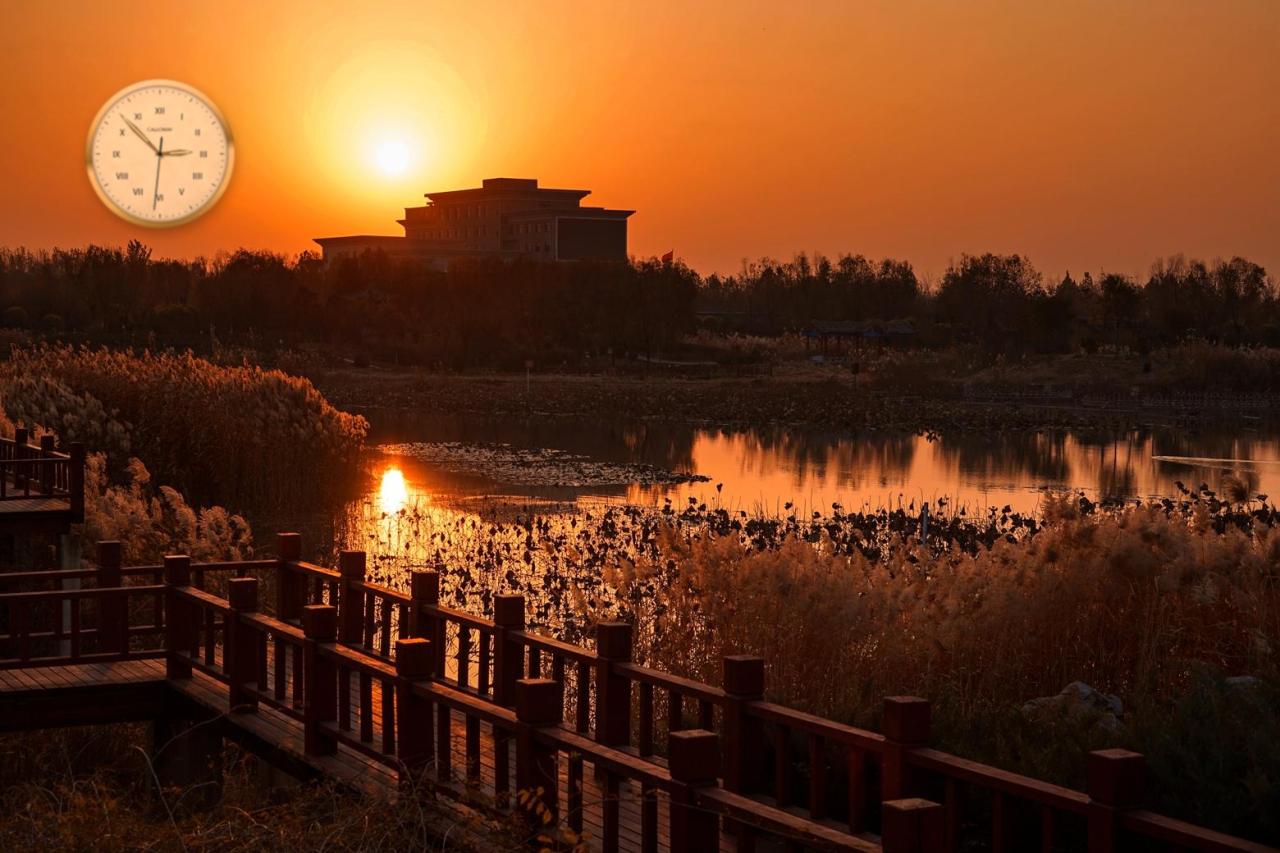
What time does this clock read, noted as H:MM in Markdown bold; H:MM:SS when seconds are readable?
**2:52:31**
